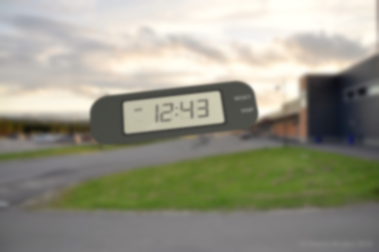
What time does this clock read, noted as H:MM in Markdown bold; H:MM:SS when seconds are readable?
**12:43**
